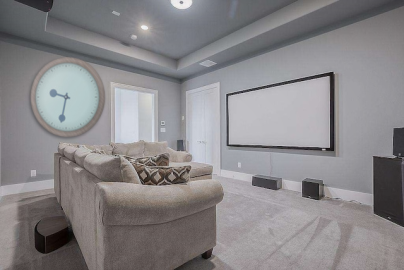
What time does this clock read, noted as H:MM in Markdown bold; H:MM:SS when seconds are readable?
**9:32**
